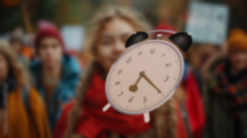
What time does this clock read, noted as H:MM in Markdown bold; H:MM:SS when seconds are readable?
**6:20**
